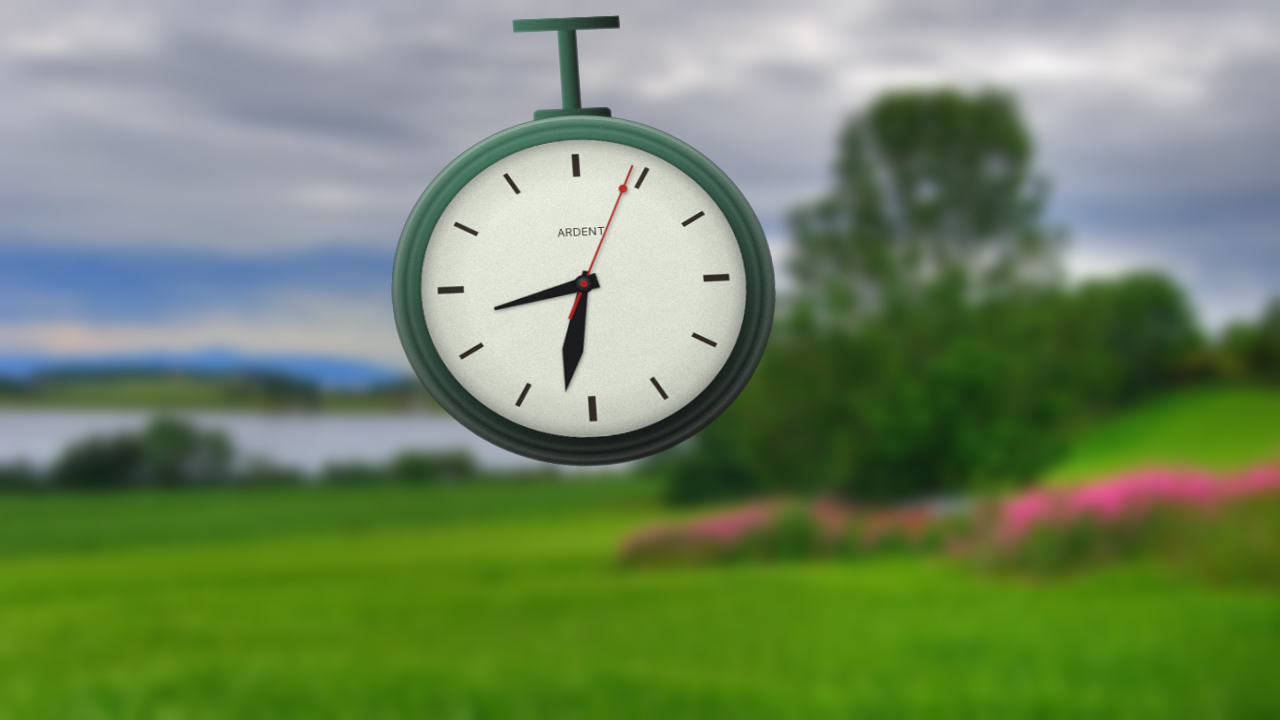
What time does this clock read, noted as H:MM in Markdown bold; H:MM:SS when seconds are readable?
**8:32:04**
